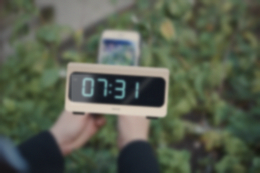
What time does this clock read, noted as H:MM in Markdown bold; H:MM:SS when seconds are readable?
**7:31**
